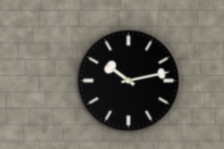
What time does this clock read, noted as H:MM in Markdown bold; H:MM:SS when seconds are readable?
**10:13**
